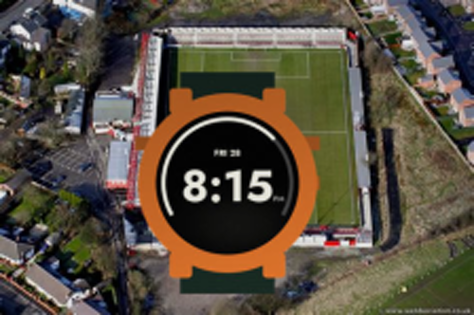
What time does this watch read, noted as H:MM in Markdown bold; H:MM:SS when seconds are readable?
**8:15**
